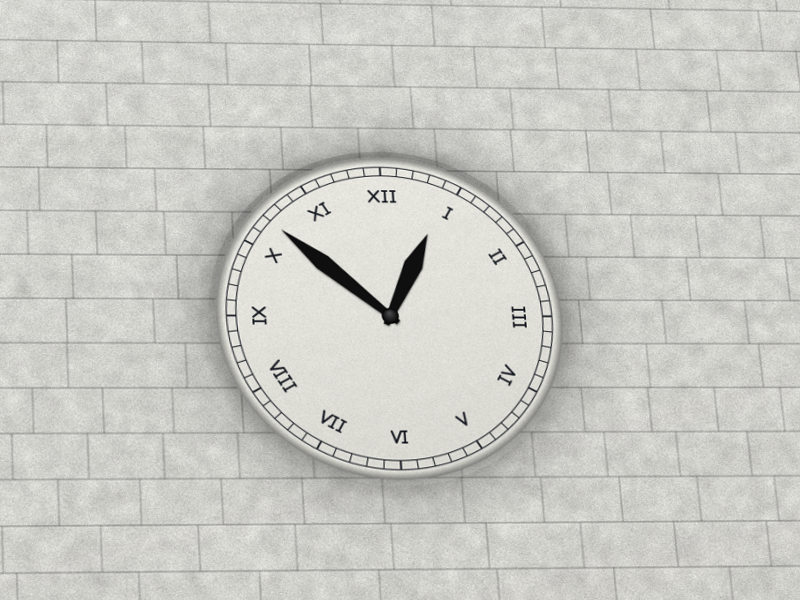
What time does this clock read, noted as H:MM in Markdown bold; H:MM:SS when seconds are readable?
**12:52**
